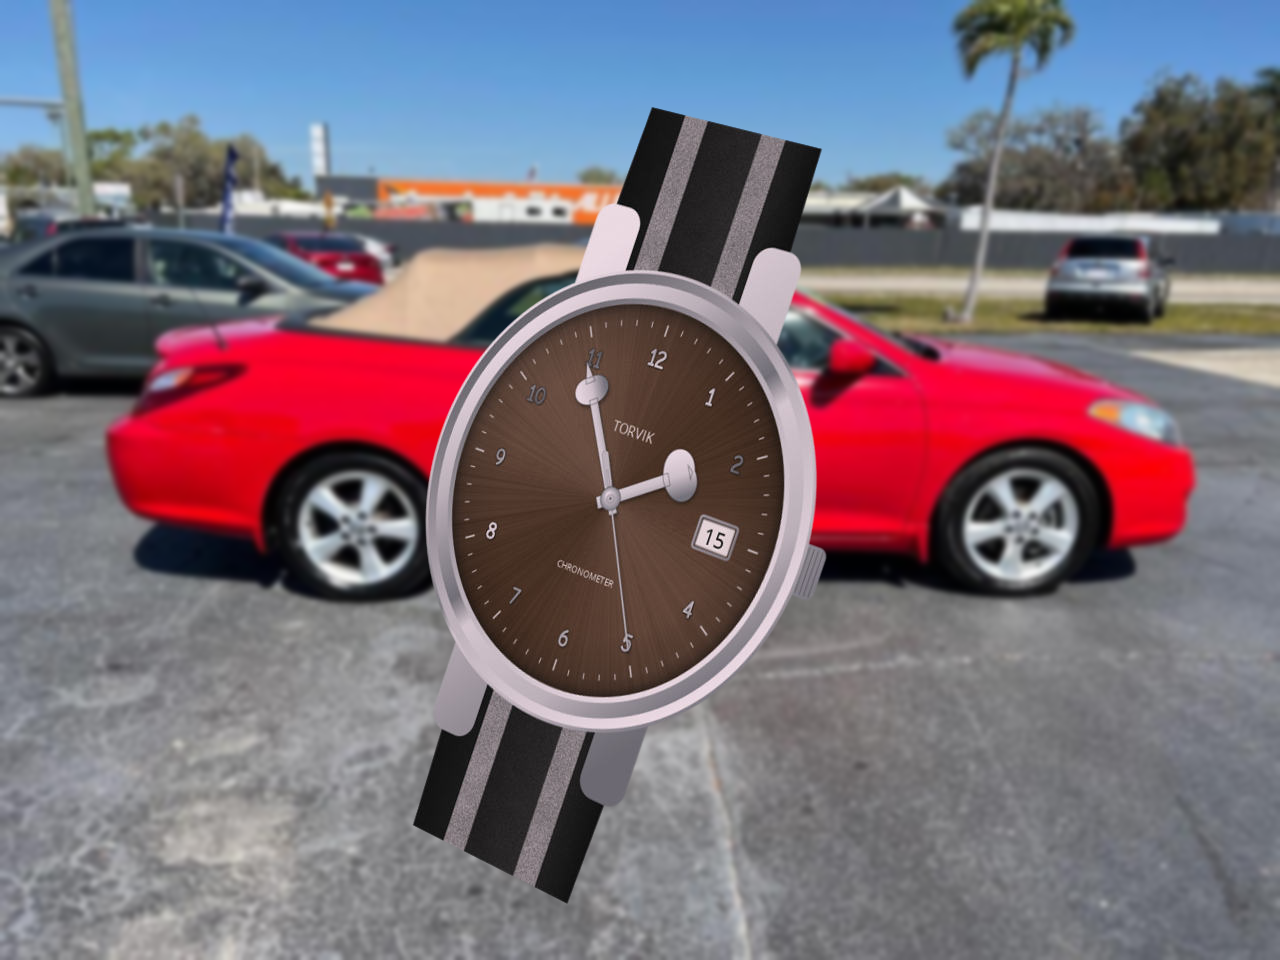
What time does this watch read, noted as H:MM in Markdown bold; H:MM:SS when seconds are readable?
**1:54:25**
